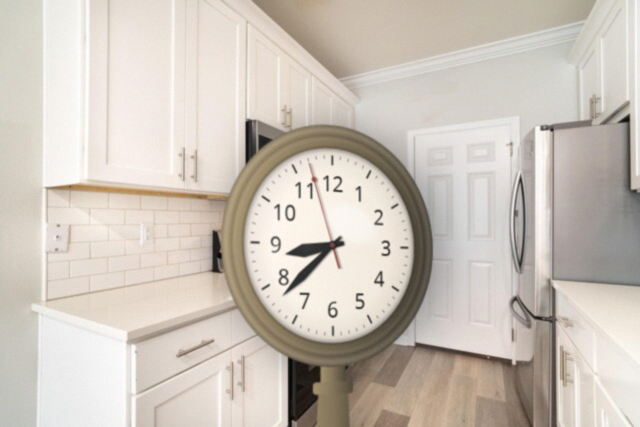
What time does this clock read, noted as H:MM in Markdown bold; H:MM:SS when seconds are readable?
**8:37:57**
